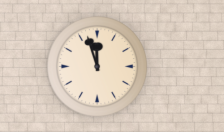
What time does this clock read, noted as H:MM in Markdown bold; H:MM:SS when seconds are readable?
**11:57**
